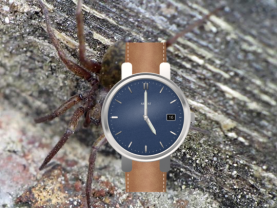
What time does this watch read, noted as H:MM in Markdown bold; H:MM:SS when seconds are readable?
**5:00**
